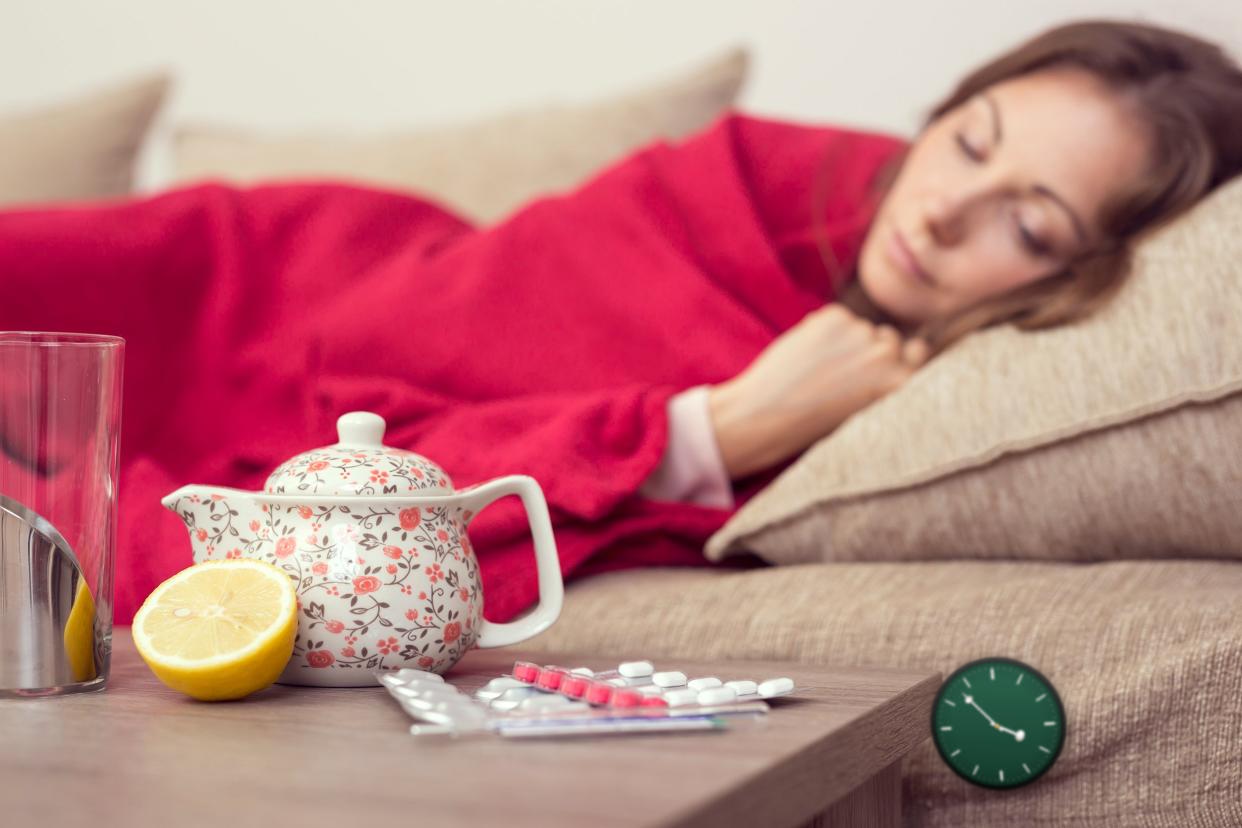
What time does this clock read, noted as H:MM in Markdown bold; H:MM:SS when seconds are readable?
**3:53**
